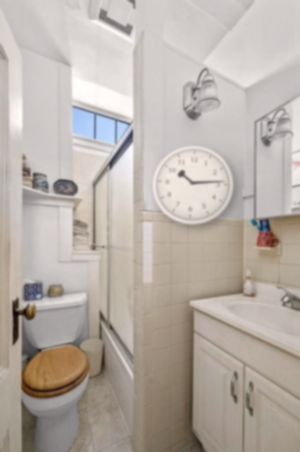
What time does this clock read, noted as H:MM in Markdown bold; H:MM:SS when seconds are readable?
**10:14**
